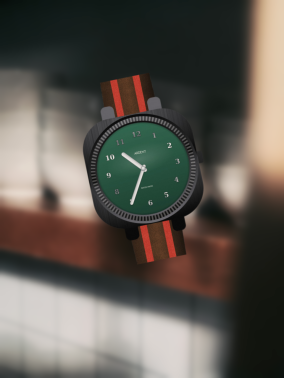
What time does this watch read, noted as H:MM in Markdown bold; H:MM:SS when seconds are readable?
**10:35**
